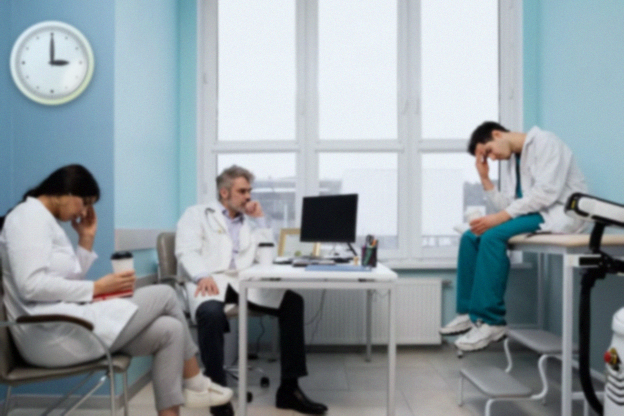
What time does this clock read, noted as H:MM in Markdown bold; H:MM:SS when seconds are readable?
**3:00**
